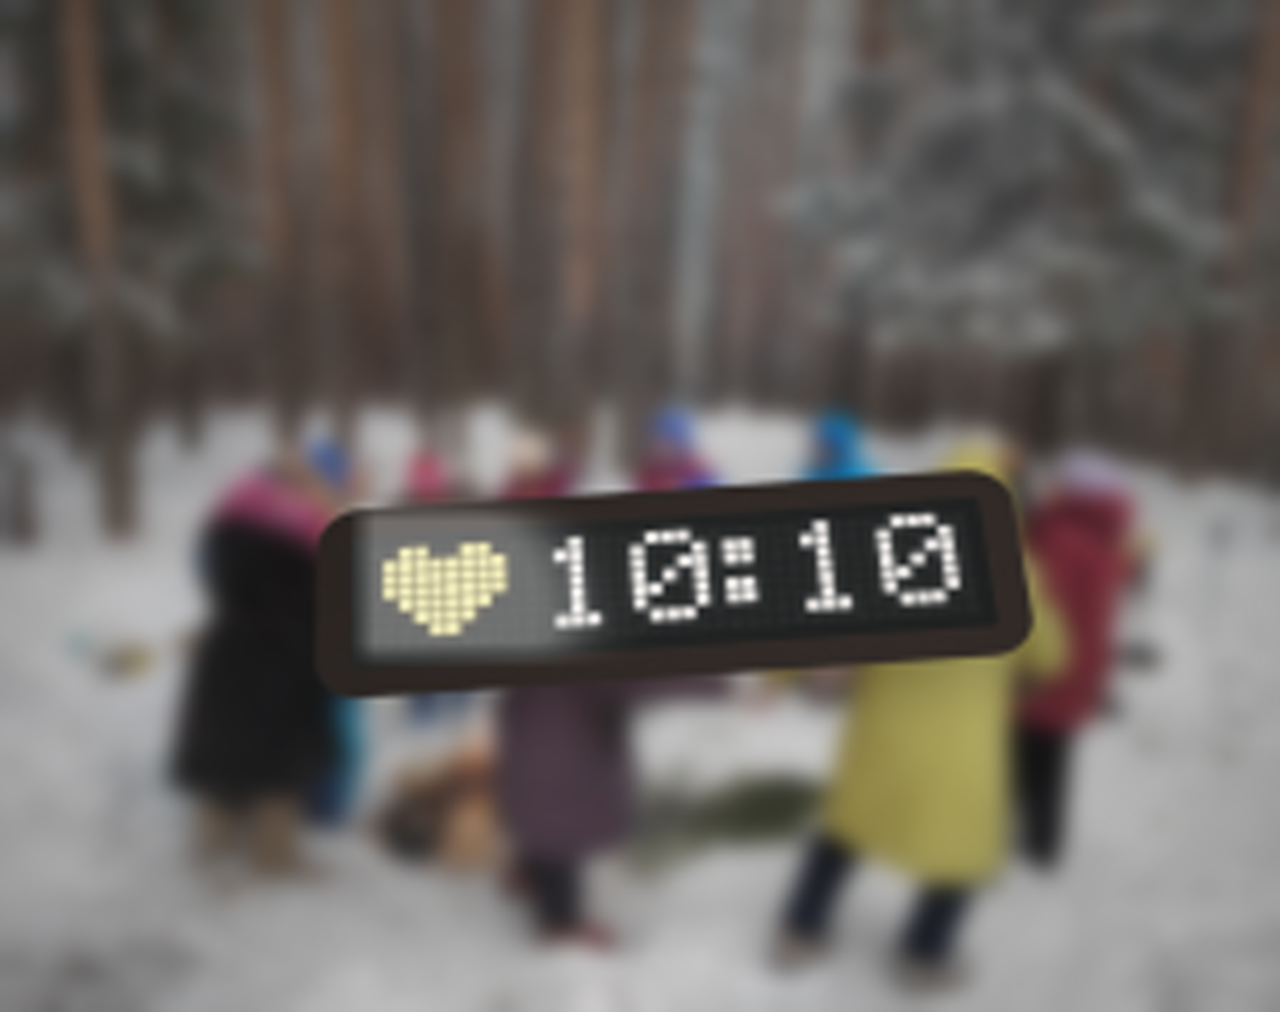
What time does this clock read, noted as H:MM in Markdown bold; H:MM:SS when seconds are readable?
**10:10**
